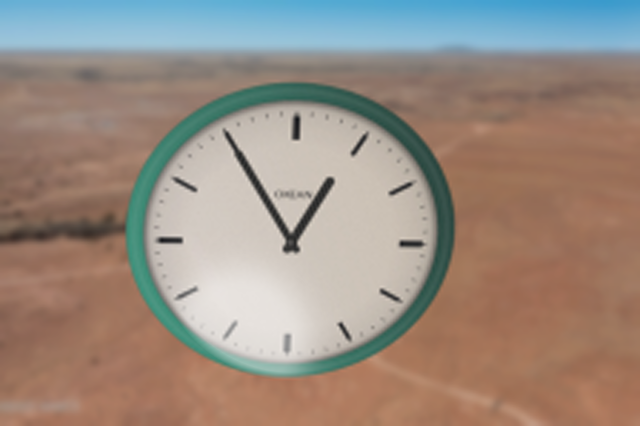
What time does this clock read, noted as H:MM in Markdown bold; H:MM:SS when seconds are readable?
**12:55**
